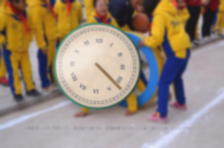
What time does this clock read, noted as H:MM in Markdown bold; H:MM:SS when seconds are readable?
**4:22**
